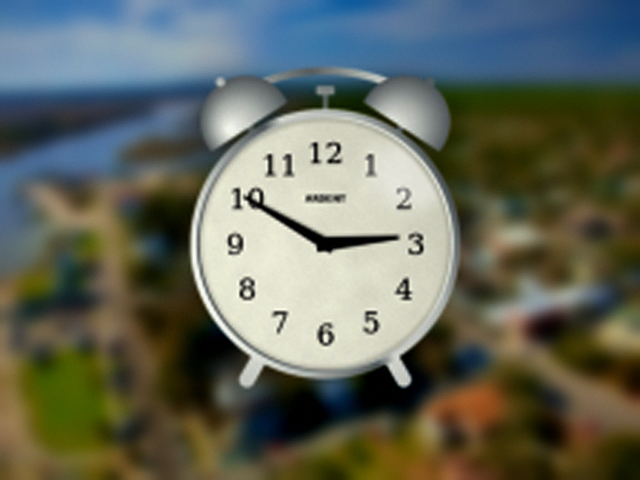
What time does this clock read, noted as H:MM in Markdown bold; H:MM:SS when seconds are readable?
**2:50**
